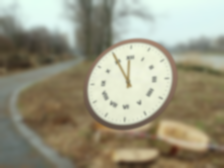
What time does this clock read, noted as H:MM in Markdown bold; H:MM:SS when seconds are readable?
**11:55**
